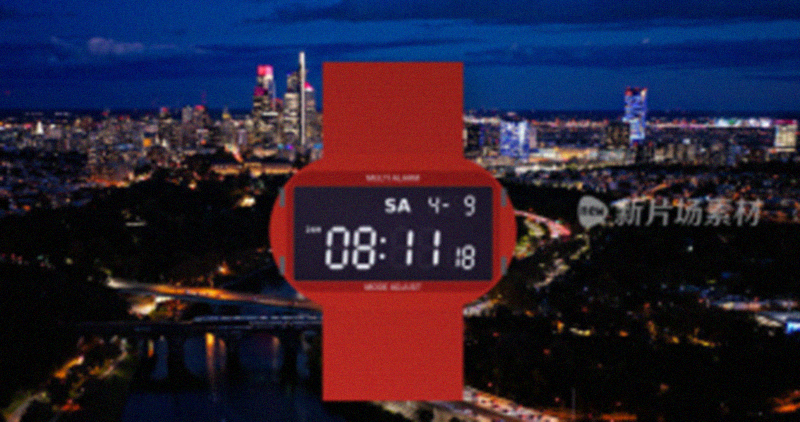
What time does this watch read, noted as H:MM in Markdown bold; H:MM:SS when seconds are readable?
**8:11:18**
